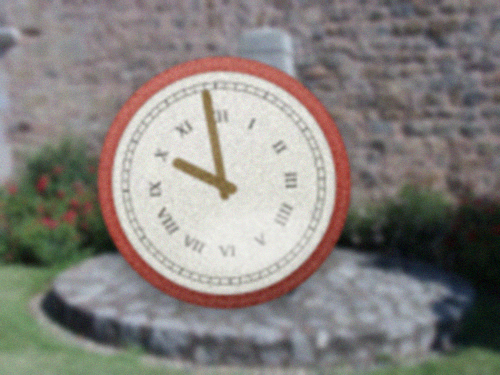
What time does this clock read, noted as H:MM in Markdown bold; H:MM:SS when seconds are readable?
**9:59**
